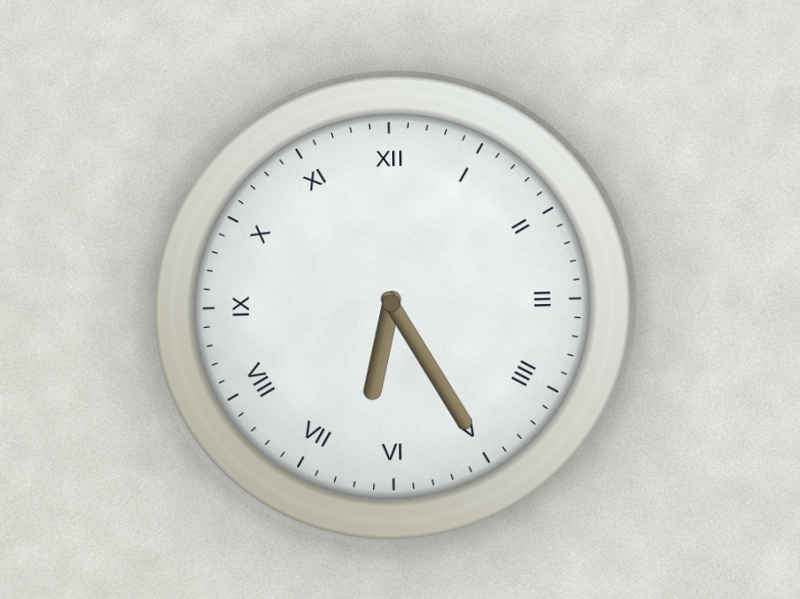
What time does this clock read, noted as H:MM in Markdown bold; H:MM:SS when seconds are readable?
**6:25**
